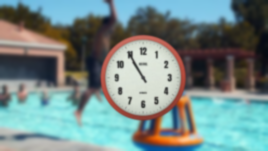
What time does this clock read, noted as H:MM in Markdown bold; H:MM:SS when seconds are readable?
**10:55**
